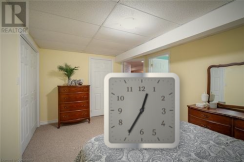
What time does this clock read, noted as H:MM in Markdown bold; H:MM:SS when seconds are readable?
**12:35**
